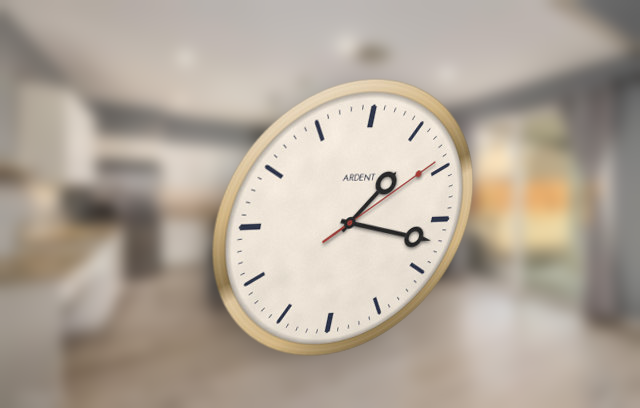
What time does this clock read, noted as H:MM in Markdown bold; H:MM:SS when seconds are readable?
**1:17:09**
